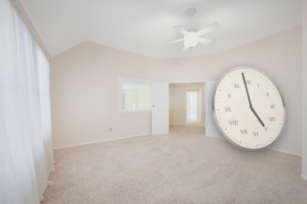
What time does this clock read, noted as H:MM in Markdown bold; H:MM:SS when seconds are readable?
**4:59**
